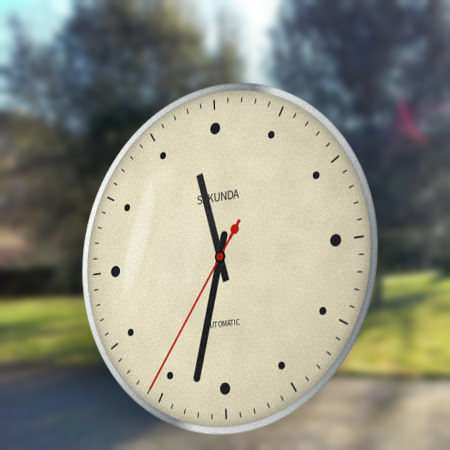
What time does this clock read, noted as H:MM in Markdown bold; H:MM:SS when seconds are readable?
**11:32:36**
